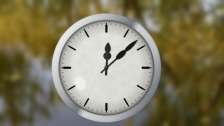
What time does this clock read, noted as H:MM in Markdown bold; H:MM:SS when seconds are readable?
**12:08**
